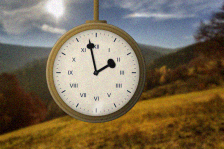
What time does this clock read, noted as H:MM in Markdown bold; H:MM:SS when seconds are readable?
**1:58**
